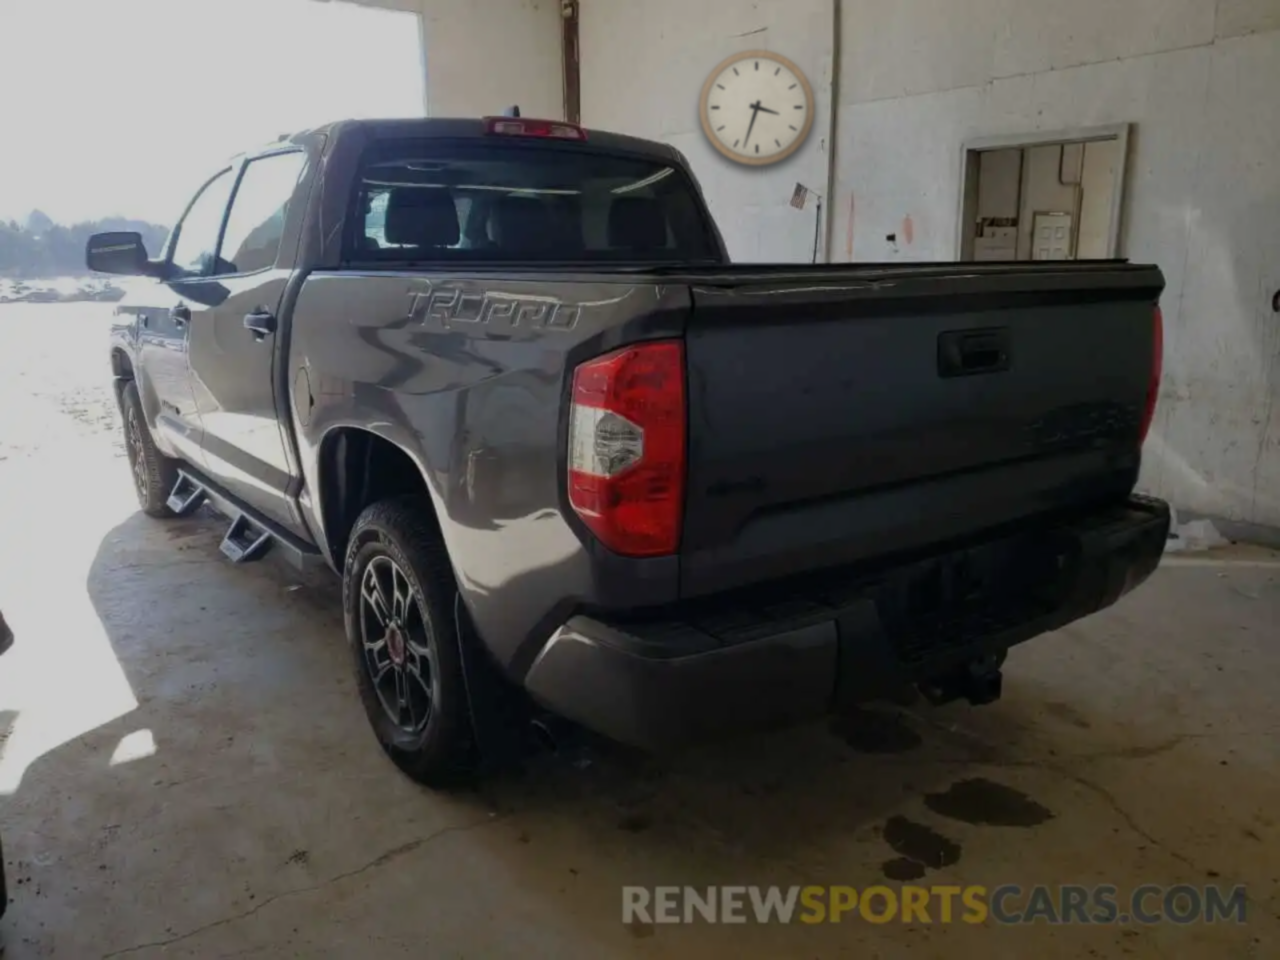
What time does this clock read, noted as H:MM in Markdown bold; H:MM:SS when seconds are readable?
**3:33**
